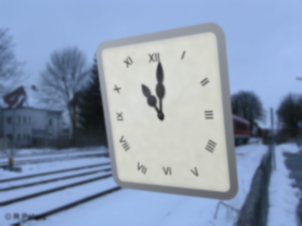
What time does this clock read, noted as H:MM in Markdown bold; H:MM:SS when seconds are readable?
**11:01**
